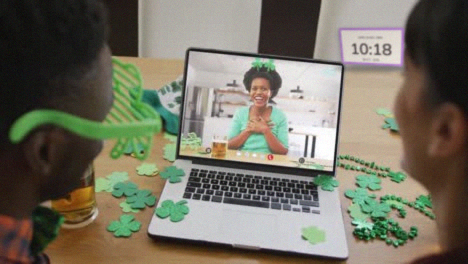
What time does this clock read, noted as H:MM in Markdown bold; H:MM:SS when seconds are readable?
**10:18**
